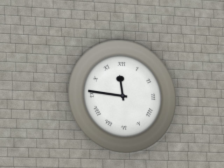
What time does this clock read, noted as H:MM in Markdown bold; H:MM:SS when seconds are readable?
**11:46**
